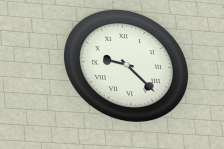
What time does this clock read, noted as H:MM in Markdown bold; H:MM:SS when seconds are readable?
**9:23**
